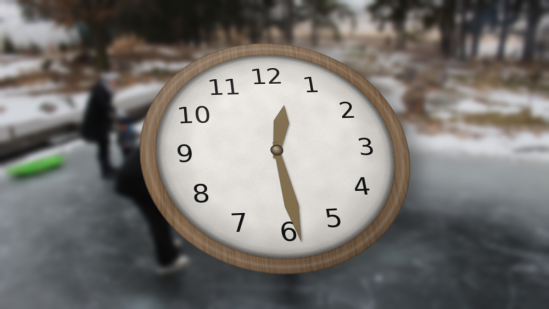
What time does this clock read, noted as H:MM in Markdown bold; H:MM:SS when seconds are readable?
**12:29**
